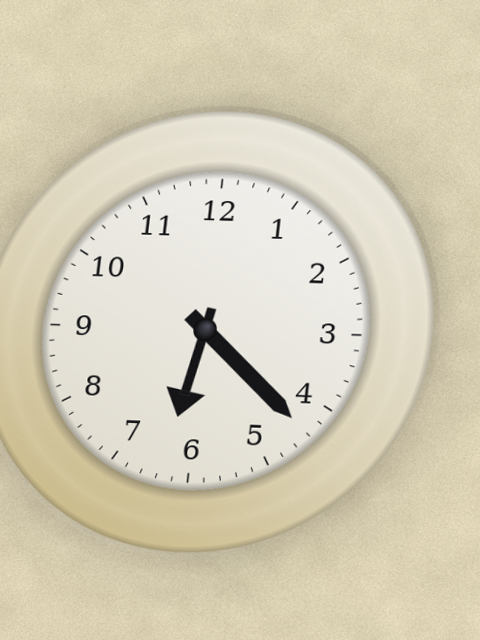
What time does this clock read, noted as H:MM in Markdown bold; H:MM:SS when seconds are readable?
**6:22**
